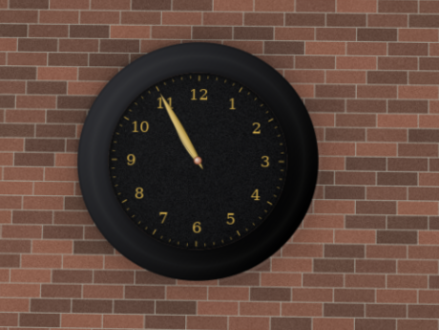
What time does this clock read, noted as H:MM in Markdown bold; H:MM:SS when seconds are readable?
**10:55**
